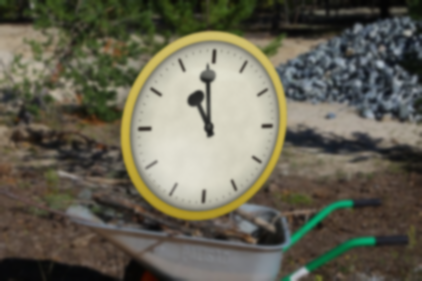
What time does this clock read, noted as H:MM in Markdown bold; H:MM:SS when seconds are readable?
**10:59**
